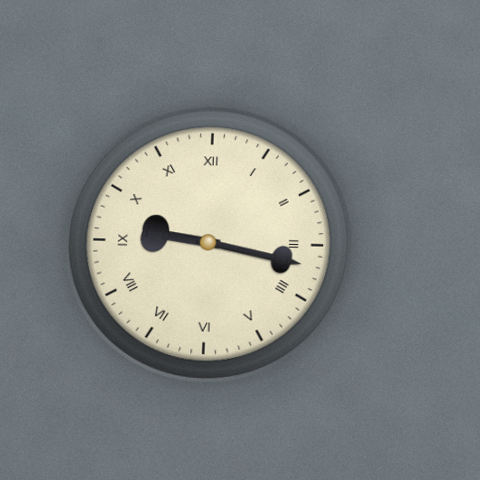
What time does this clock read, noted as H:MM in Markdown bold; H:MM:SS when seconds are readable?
**9:17**
